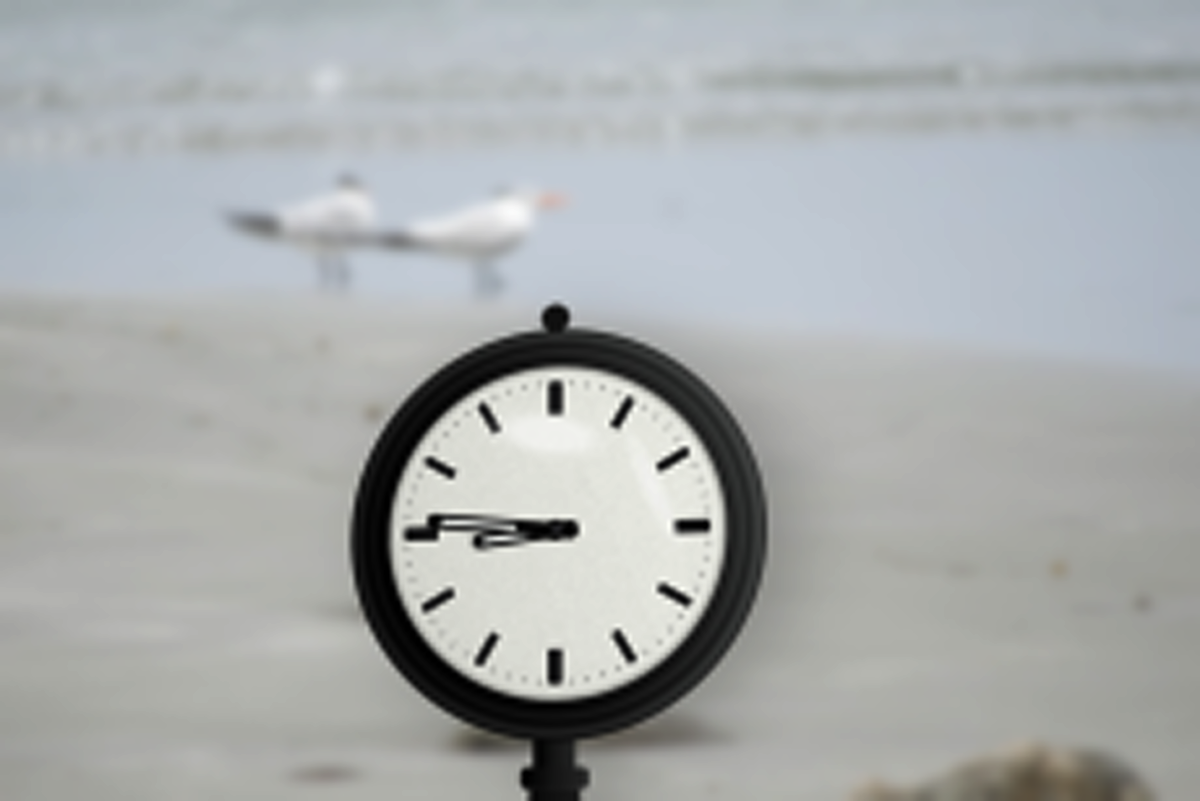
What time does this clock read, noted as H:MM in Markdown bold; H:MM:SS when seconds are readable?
**8:46**
